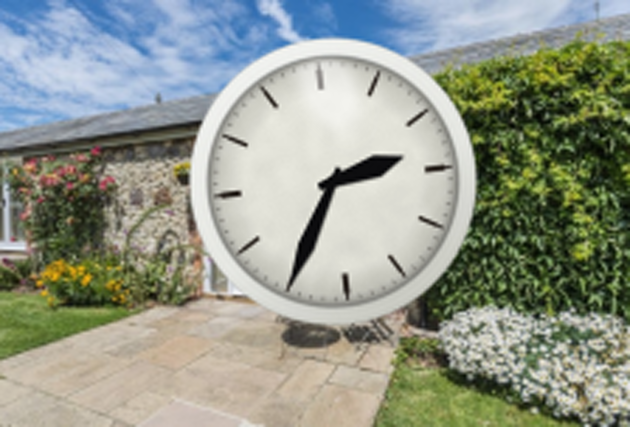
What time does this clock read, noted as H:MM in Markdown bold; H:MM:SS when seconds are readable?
**2:35**
